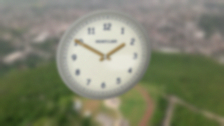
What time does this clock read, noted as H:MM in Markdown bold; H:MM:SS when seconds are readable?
**1:50**
